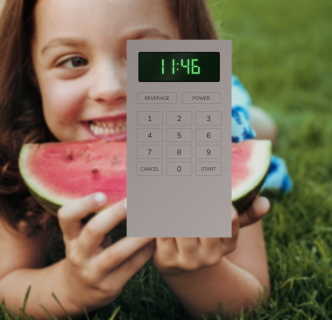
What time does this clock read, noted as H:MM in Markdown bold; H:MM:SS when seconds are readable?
**11:46**
